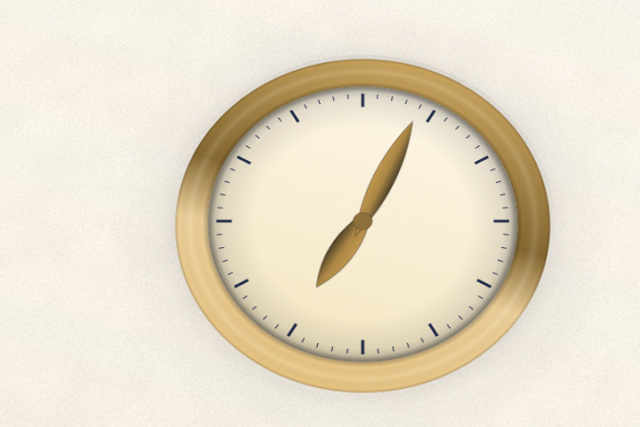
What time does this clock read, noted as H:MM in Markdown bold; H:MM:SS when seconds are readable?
**7:04**
